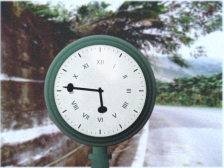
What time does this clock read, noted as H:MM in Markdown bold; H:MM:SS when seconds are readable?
**5:46**
